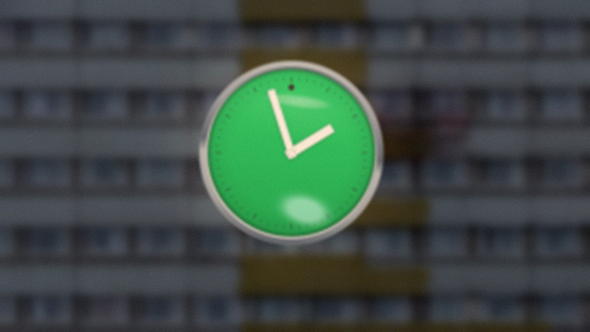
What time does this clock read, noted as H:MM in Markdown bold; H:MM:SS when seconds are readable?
**1:57**
